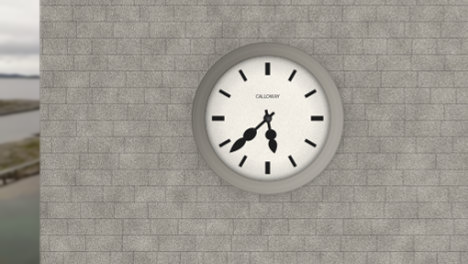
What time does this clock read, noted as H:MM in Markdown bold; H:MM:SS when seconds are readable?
**5:38**
